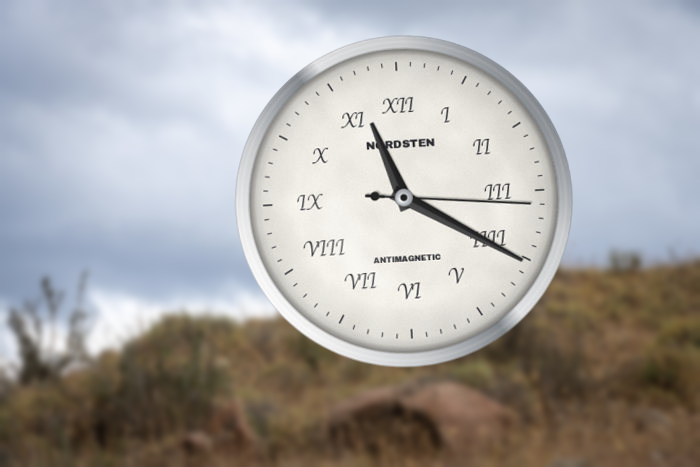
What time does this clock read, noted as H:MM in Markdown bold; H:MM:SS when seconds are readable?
**11:20:16**
